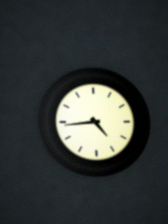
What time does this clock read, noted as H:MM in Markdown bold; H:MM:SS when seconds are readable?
**4:44**
